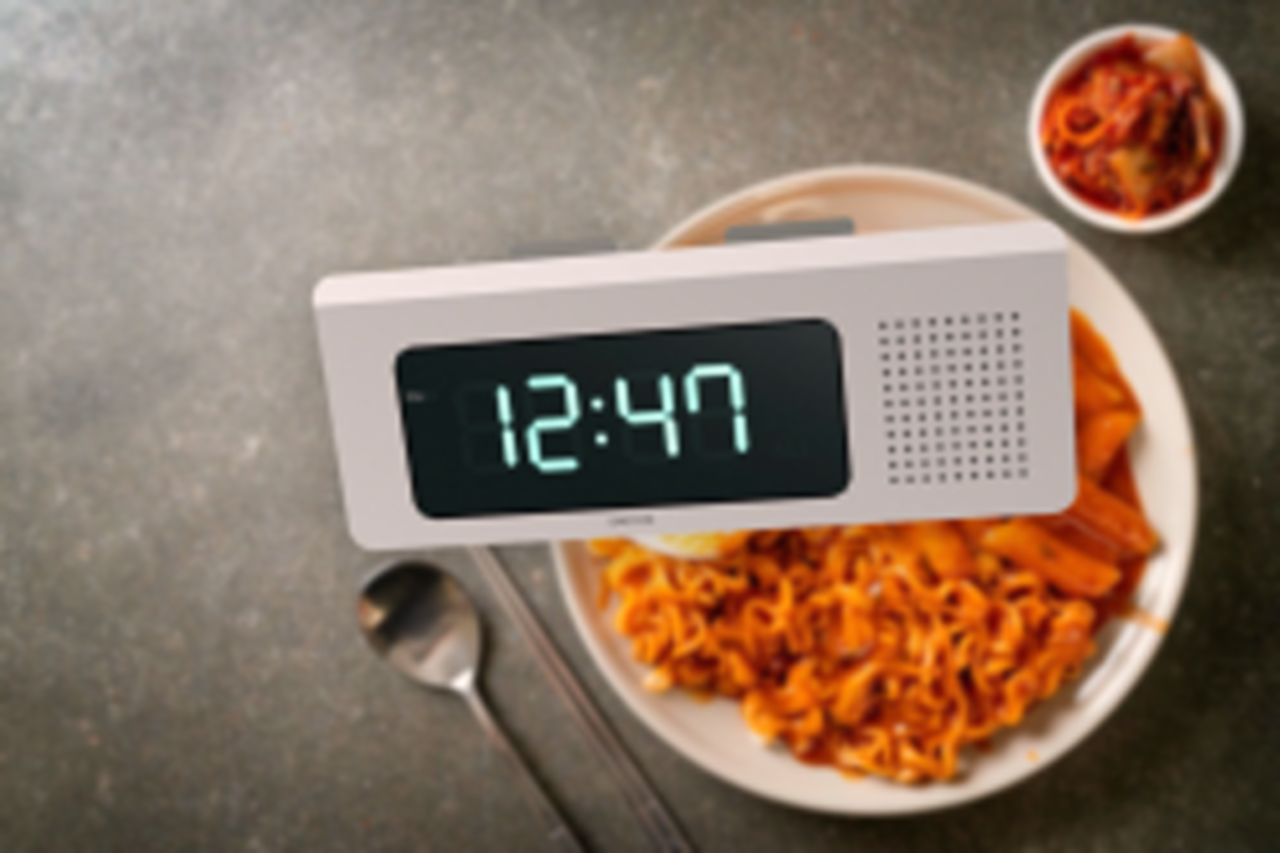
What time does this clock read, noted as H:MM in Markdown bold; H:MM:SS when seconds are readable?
**12:47**
